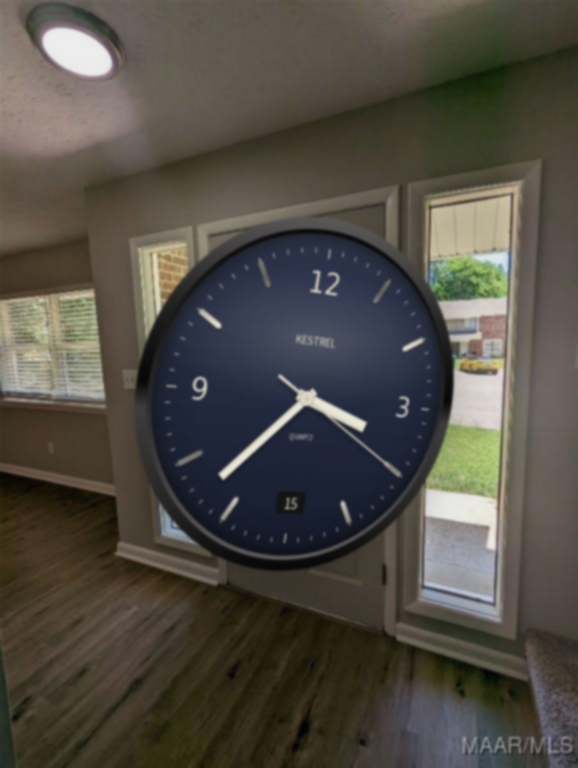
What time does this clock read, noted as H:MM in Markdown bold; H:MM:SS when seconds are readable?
**3:37:20**
